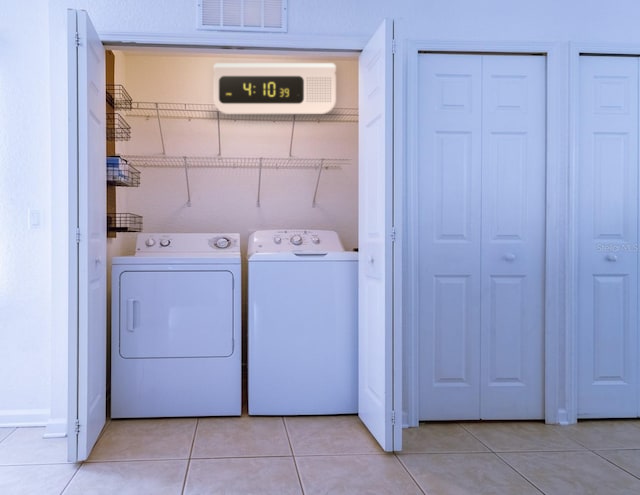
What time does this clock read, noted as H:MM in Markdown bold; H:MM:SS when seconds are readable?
**4:10**
